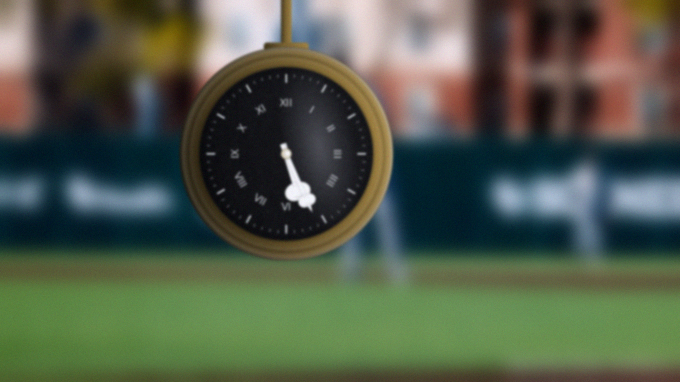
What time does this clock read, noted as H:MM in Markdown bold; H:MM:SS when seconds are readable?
**5:26**
